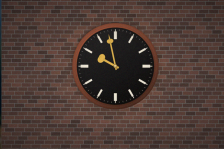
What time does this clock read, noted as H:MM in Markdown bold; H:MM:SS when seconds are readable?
**9:58**
